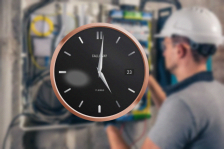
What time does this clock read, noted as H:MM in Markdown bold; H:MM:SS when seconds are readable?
**5:01**
